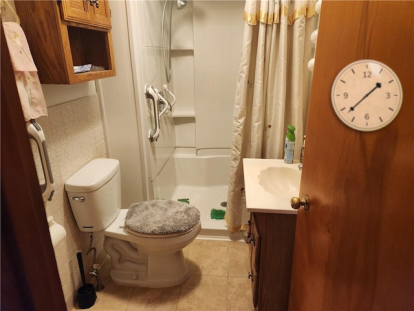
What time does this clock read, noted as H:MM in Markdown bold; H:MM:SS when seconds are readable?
**1:38**
